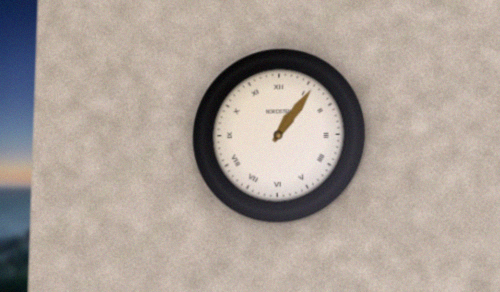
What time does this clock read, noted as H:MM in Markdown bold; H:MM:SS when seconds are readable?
**1:06**
